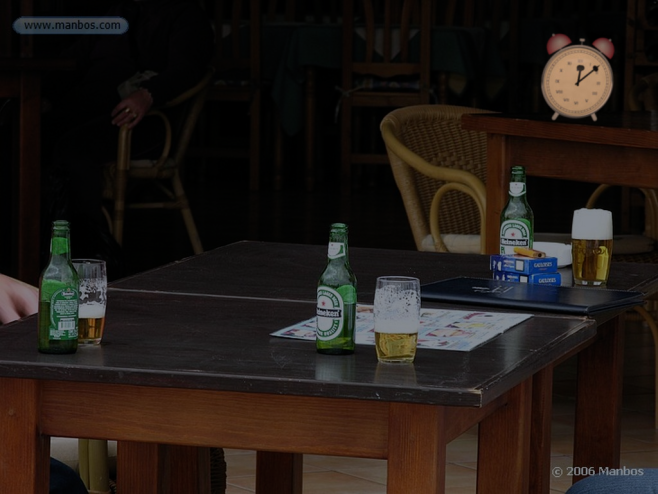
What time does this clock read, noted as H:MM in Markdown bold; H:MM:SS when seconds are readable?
**12:08**
